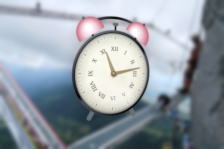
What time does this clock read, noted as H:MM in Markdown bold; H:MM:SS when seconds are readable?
**11:13**
